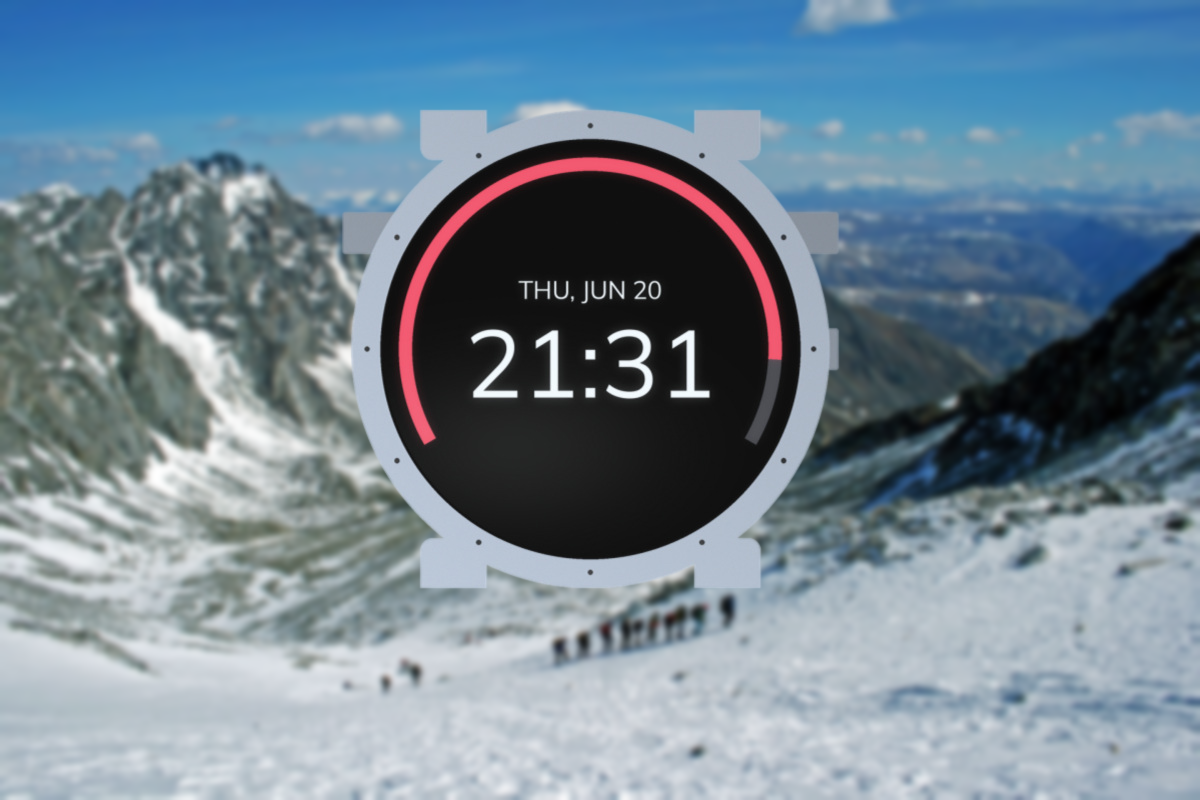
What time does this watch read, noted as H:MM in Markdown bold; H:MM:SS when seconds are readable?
**21:31**
